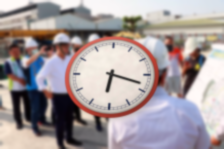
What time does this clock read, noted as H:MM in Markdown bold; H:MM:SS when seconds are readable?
**6:18**
